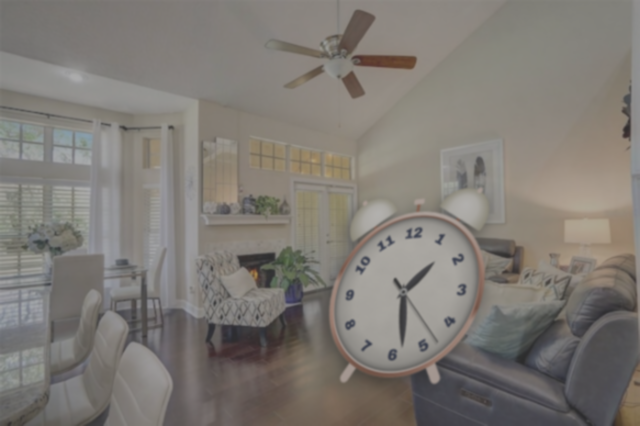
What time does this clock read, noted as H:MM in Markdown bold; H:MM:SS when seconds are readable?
**1:28:23**
